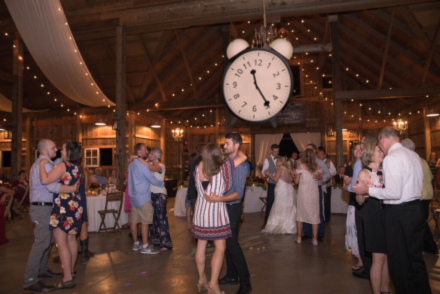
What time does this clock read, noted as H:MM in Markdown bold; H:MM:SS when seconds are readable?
**11:24**
